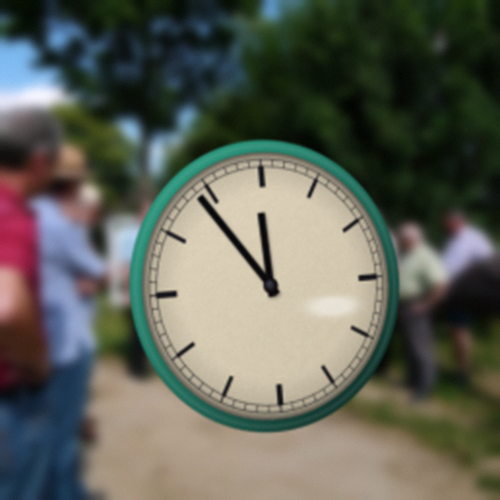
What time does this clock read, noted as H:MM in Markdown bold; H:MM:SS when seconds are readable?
**11:54**
